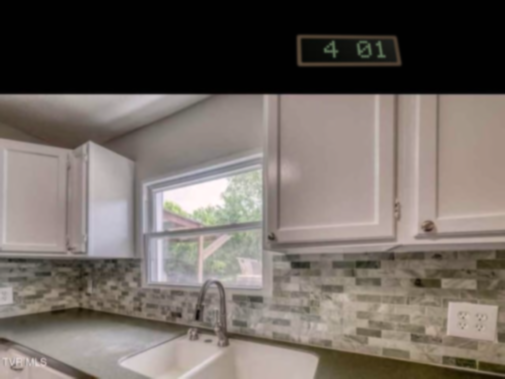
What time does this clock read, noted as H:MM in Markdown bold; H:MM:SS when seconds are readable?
**4:01**
